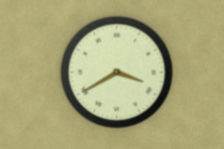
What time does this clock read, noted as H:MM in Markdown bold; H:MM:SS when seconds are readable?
**3:40**
